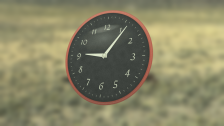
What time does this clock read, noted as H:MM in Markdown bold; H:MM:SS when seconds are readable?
**9:06**
